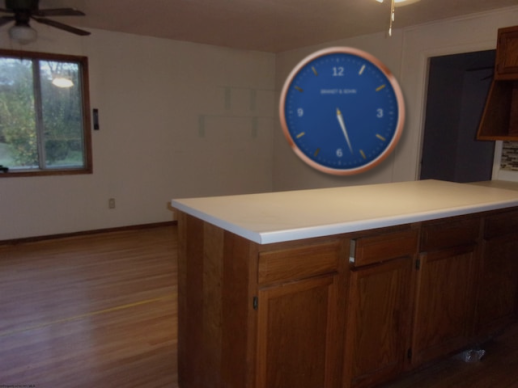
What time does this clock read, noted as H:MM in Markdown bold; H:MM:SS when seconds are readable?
**5:27**
